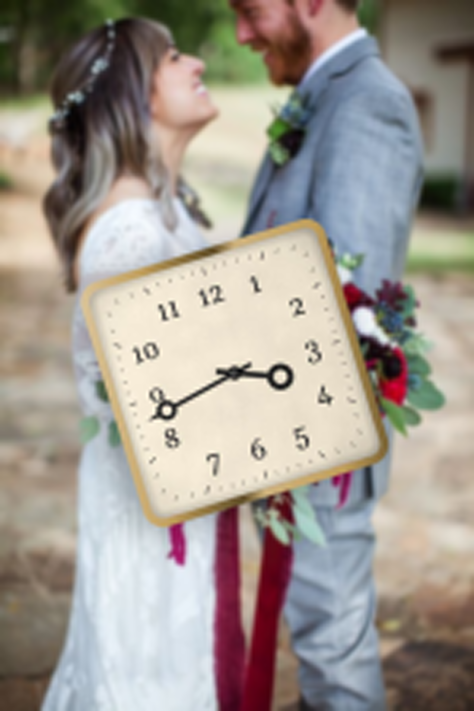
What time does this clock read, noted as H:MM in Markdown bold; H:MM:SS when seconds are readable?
**3:43**
